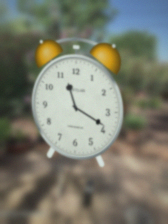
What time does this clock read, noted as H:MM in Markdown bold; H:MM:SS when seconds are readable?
**11:19**
